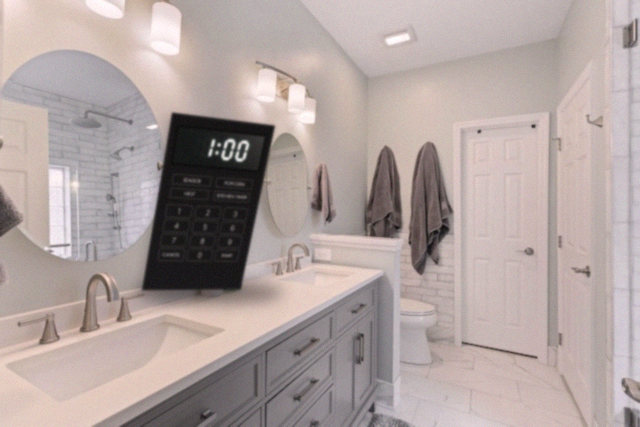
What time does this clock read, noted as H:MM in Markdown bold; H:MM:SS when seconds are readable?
**1:00**
